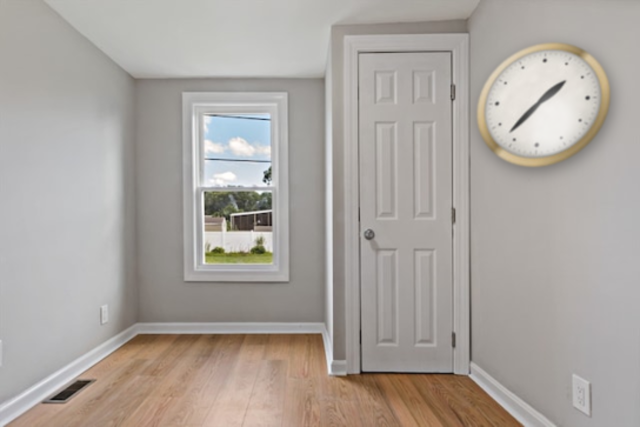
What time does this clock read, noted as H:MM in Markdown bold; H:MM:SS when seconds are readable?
**1:37**
